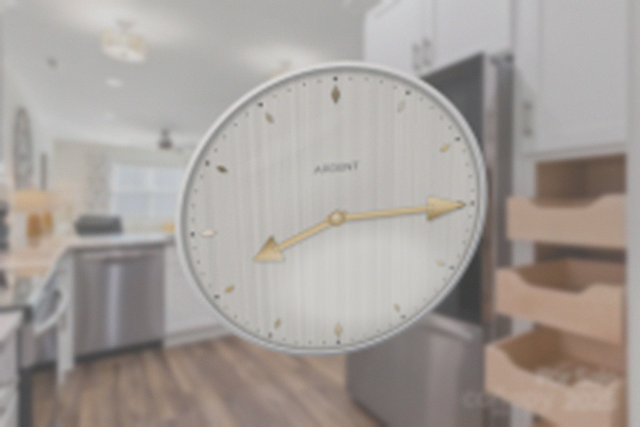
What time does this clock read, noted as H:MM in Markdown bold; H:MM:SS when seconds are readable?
**8:15**
